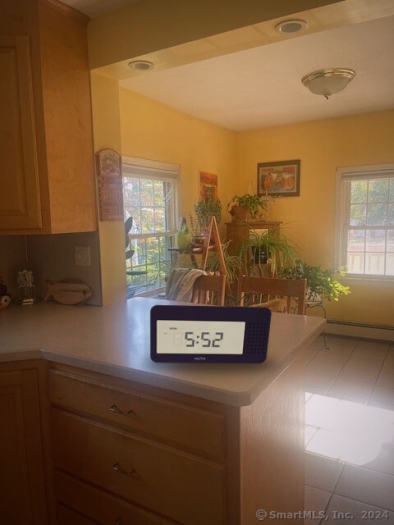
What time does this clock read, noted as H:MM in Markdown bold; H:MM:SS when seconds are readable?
**5:52**
